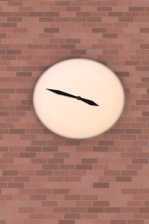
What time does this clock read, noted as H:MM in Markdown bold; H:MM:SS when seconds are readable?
**3:48**
